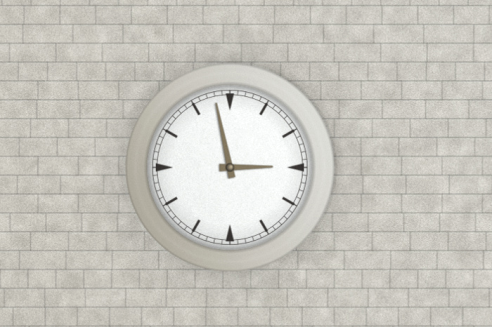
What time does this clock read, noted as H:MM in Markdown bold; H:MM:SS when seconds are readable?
**2:58**
